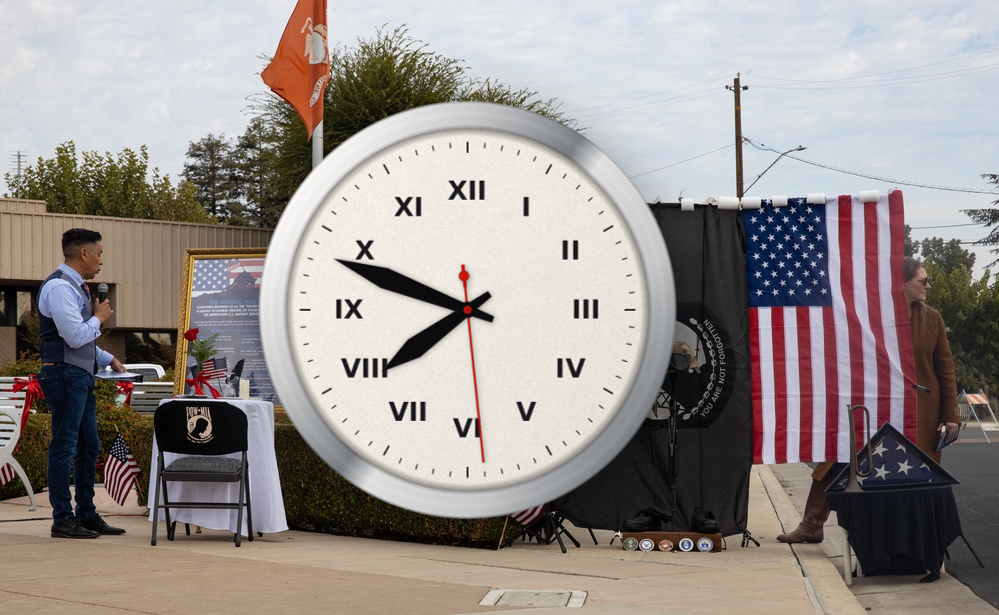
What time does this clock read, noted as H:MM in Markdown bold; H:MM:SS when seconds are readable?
**7:48:29**
